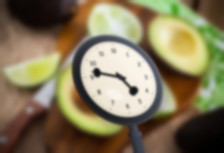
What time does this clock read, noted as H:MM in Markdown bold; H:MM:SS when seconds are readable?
**4:47**
